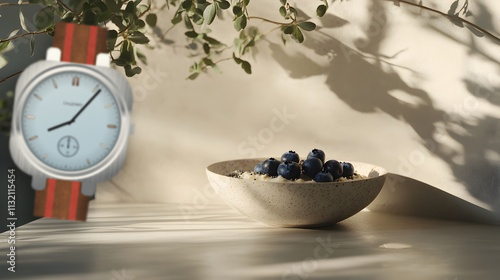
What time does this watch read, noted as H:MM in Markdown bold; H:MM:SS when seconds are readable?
**8:06**
